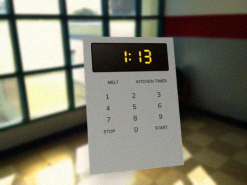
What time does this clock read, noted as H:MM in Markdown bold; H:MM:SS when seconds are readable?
**1:13**
